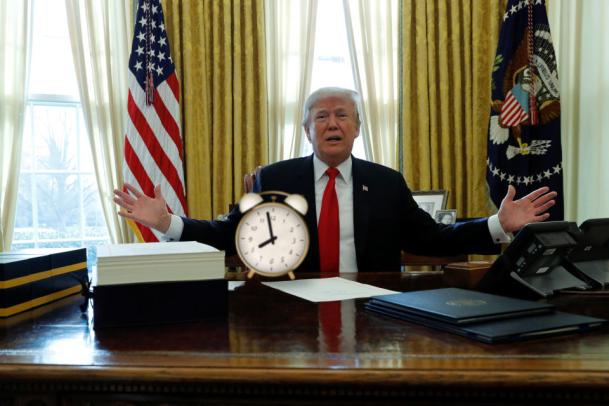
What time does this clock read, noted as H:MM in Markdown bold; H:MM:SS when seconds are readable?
**7:58**
